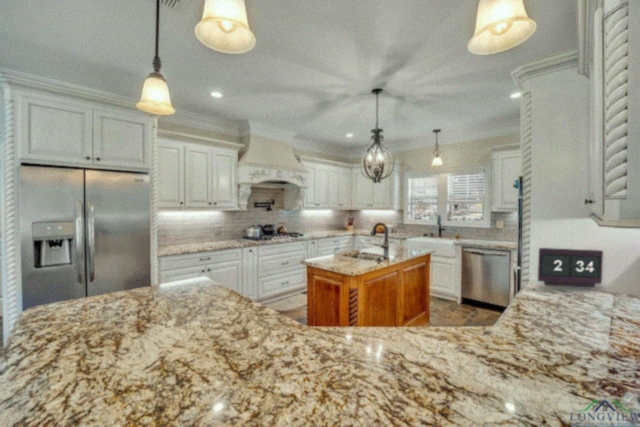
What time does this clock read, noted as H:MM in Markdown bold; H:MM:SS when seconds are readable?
**2:34**
